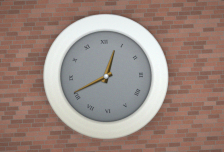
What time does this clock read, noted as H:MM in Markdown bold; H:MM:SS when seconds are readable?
**12:41**
